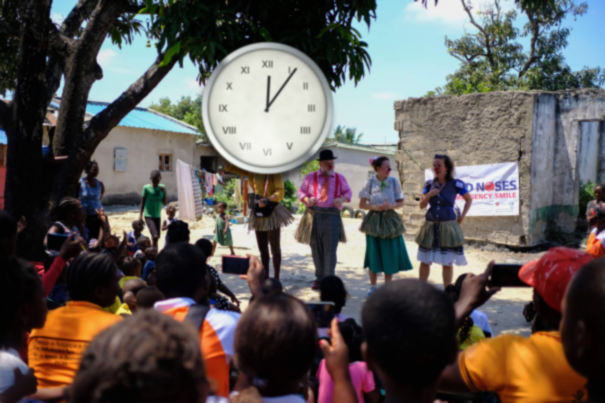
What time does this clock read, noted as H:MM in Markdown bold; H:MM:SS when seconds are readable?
**12:06**
